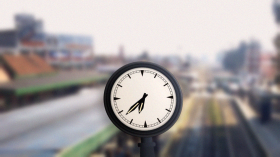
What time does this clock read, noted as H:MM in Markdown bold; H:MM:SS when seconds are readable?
**6:38**
